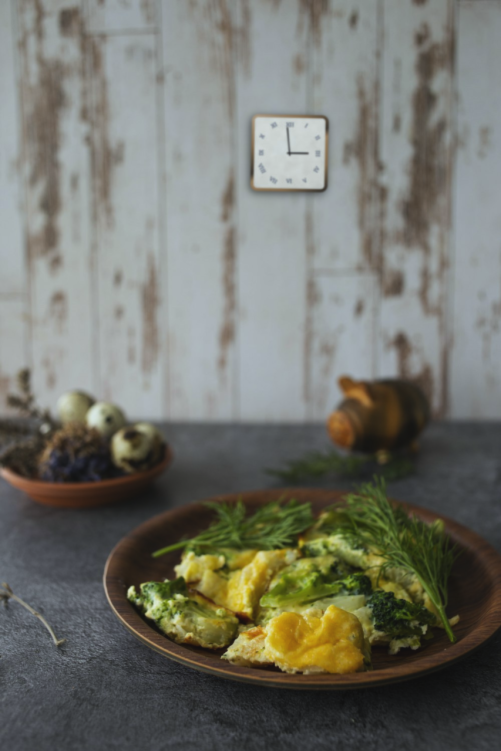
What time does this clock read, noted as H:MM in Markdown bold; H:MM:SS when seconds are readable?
**2:59**
